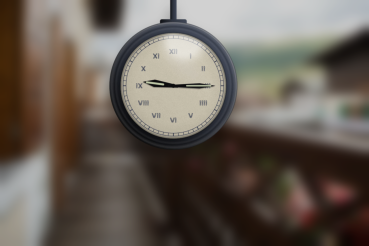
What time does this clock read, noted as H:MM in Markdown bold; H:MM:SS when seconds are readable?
**9:15**
